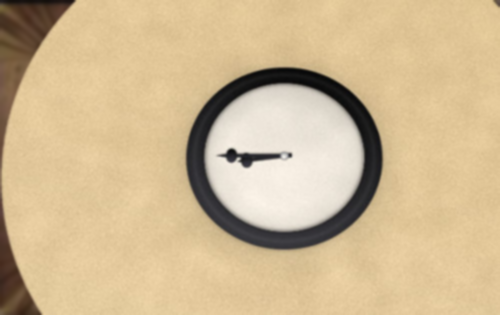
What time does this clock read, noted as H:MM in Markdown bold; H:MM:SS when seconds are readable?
**8:45**
